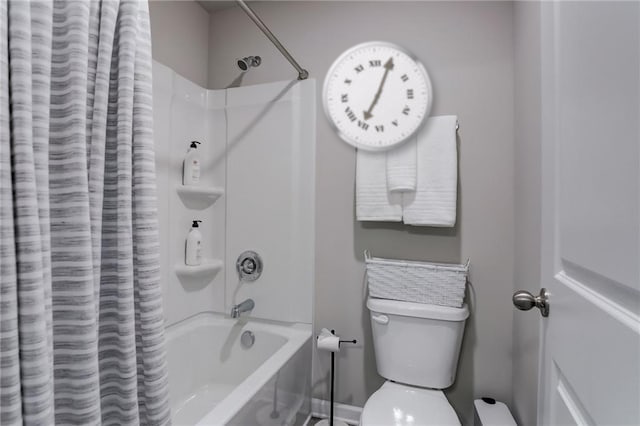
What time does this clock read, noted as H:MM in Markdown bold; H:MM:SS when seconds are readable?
**7:04**
